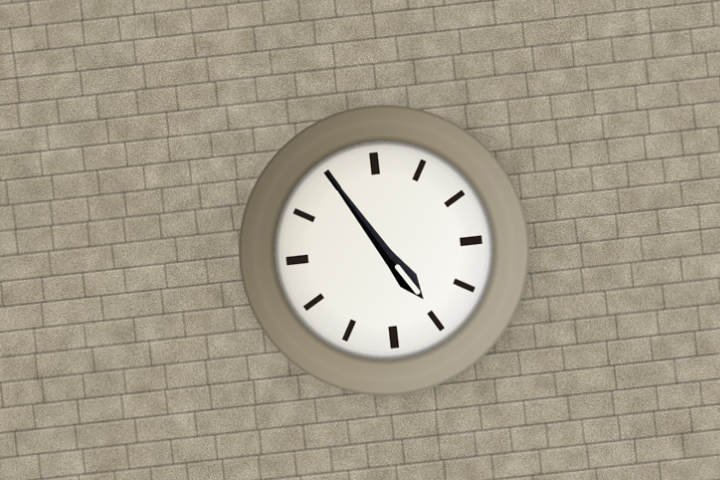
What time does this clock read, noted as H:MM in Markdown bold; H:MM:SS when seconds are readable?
**4:55**
